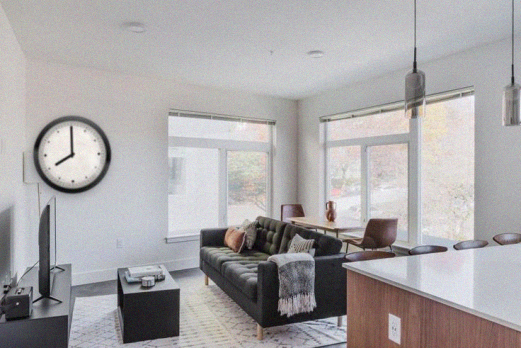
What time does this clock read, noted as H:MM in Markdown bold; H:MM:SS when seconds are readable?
**8:00**
